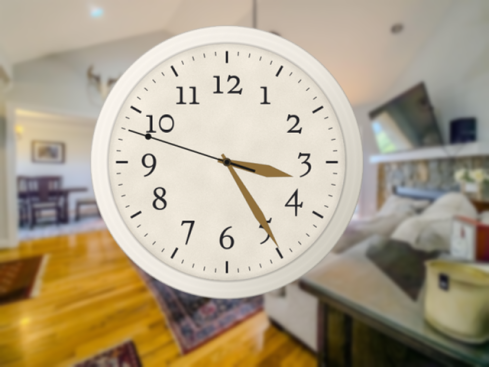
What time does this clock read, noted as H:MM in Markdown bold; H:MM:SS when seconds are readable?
**3:24:48**
